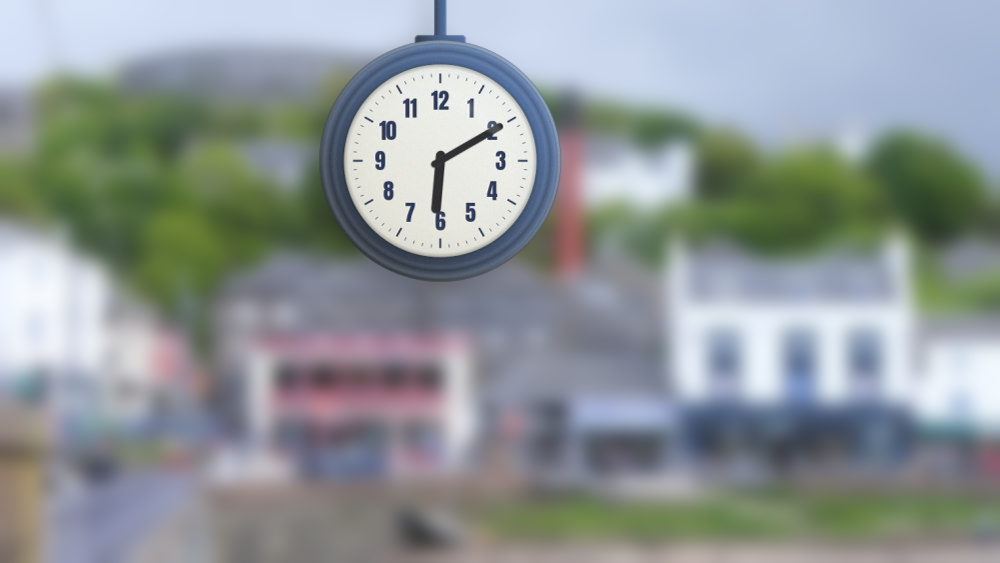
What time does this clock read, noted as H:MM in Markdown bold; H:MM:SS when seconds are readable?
**6:10**
